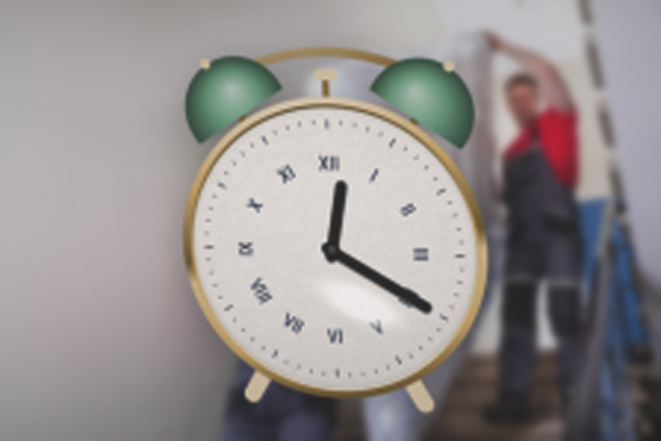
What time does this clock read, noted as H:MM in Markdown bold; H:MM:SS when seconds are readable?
**12:20**
